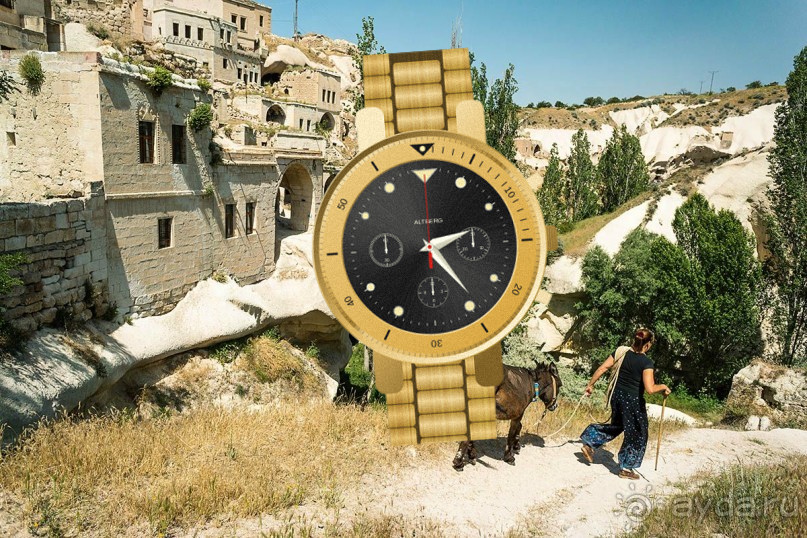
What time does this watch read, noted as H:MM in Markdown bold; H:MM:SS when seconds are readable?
**2:24**
